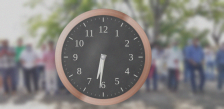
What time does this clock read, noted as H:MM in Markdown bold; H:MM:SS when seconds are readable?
**6:31**
